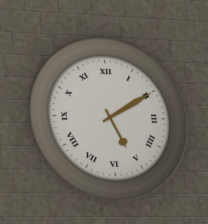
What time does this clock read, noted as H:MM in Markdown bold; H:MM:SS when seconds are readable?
**5:10**
